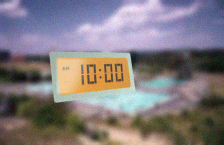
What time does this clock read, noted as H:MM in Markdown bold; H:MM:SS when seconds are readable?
**10:00**
